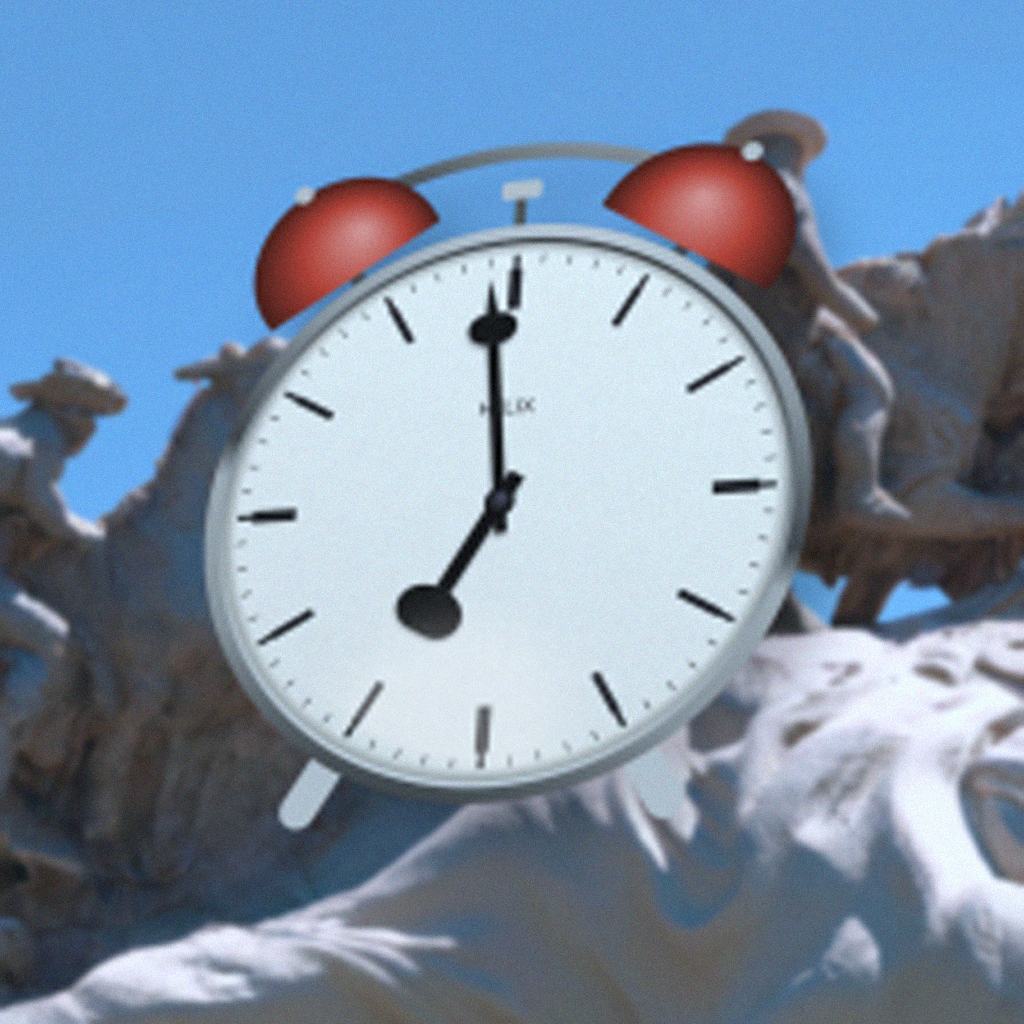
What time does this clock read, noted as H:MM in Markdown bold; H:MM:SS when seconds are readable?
**6:59**
